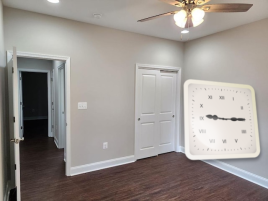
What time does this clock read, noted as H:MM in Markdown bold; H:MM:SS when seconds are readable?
**9:15**
